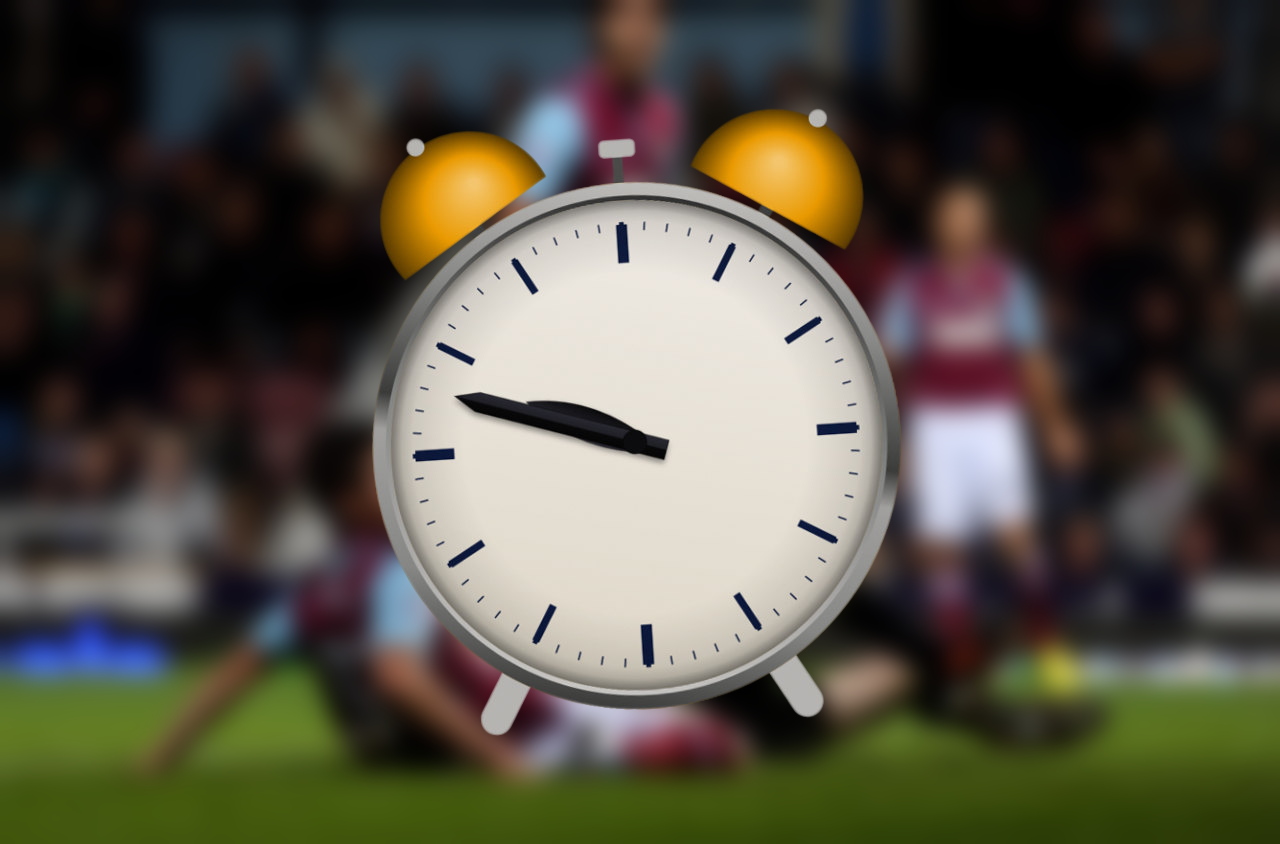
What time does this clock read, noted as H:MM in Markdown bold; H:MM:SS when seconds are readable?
**9:48**
